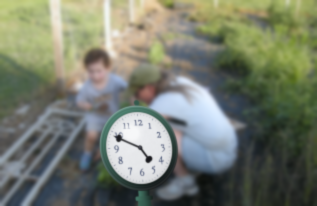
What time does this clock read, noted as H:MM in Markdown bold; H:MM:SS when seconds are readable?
**4:49**
